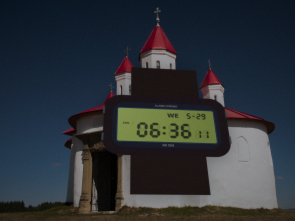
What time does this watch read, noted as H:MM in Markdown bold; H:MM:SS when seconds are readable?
**6:36:11**
